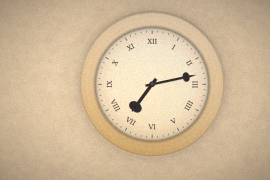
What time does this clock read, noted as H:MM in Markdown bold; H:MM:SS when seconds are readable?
**7:13**
